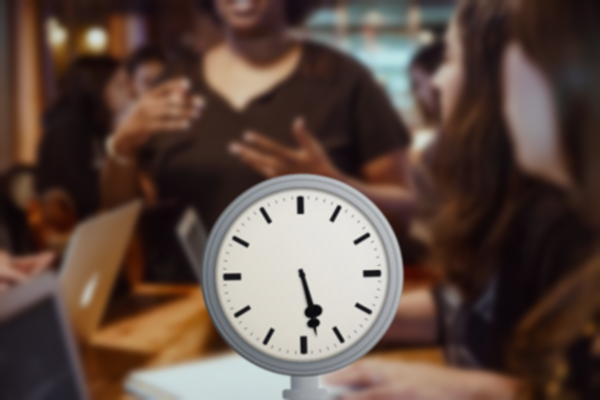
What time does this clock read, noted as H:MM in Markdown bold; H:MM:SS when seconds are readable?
**5:28**
